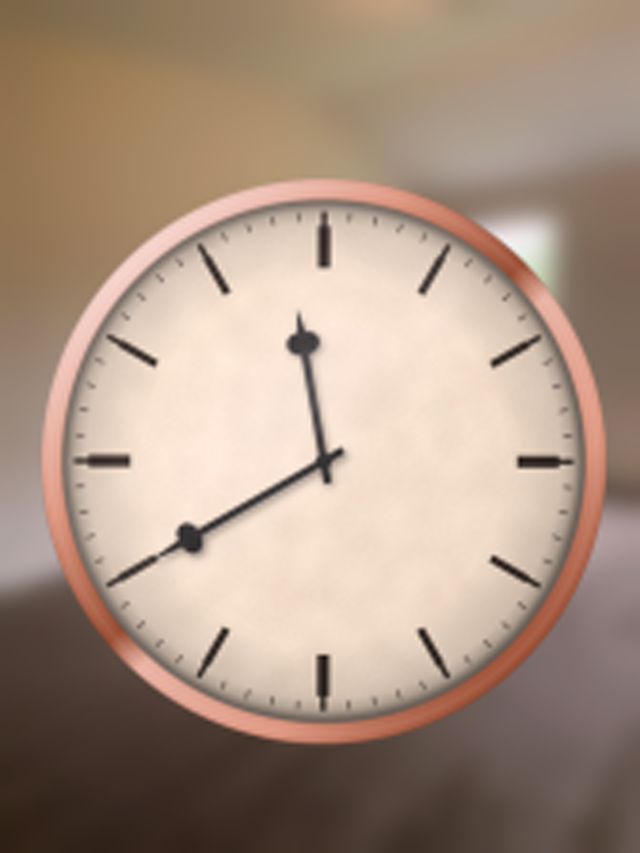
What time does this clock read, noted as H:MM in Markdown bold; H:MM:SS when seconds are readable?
**11:40**
